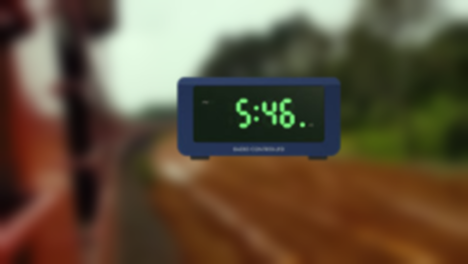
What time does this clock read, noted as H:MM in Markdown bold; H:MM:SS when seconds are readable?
**5:46**
